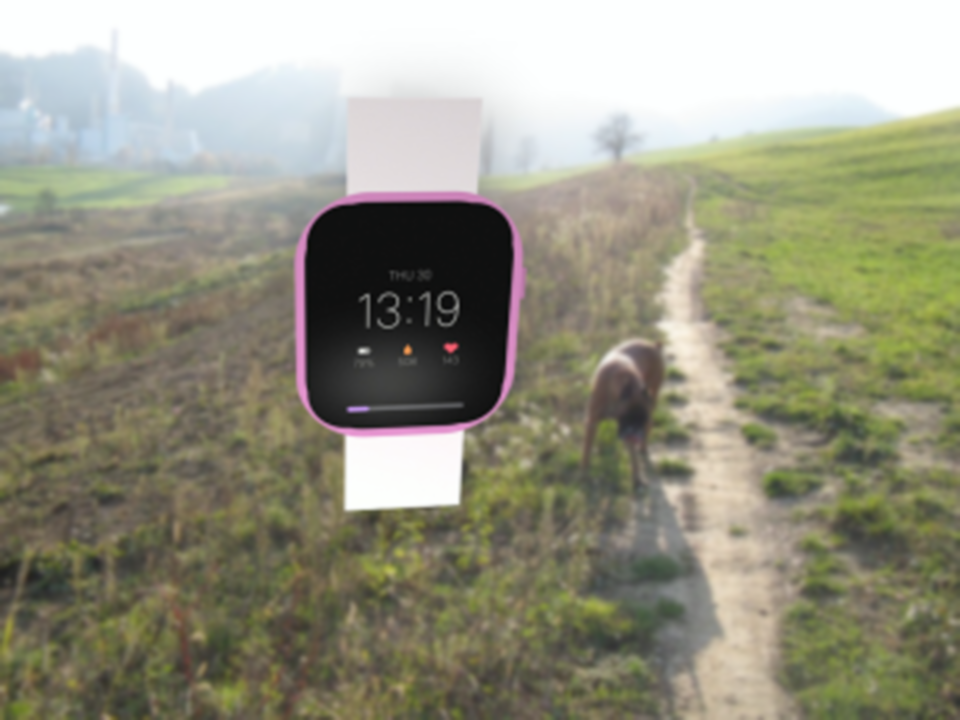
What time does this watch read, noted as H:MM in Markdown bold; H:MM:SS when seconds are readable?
**13:19**
